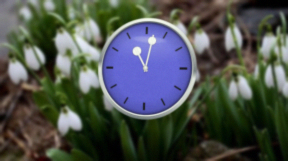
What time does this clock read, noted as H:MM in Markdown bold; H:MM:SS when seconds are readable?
**11:02**
